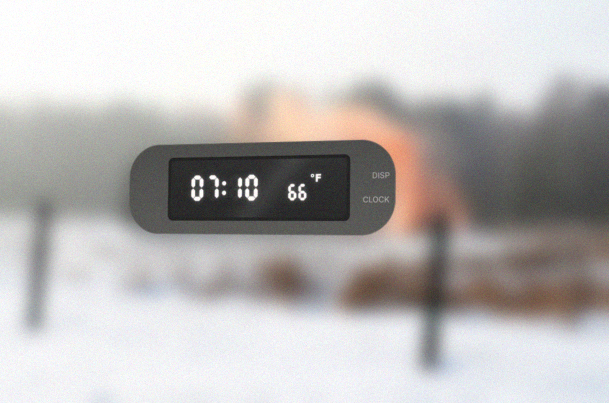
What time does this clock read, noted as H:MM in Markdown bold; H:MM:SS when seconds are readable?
**7:10**
